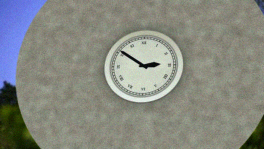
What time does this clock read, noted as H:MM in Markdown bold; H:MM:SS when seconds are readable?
**2:51**
